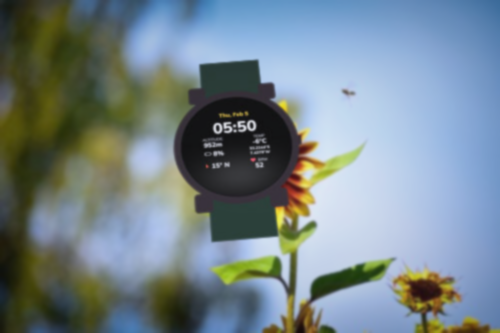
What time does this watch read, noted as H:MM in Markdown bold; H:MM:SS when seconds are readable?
**5:50**
